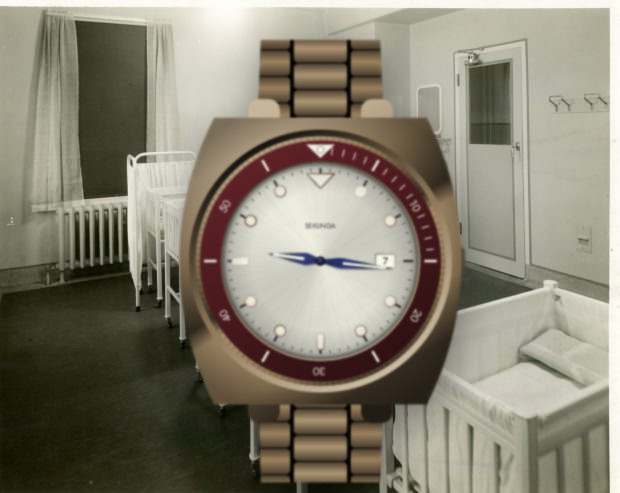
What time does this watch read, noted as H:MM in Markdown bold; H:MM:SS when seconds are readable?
**9:16**
